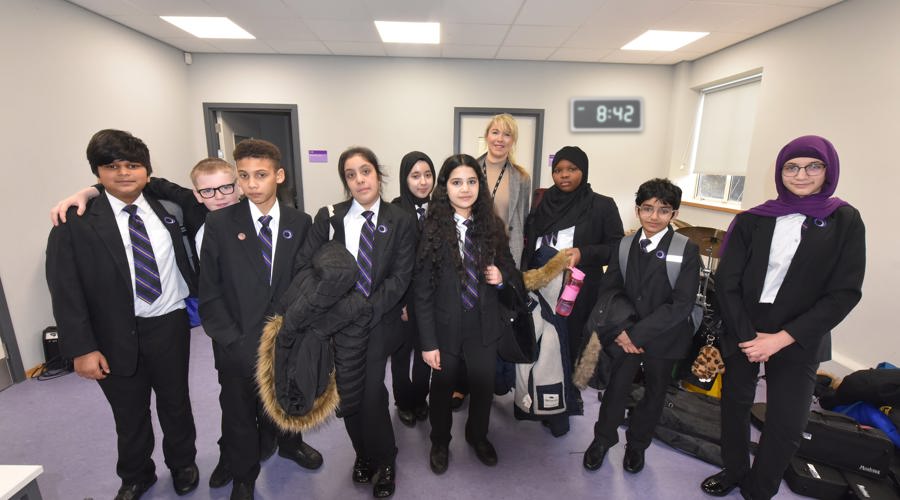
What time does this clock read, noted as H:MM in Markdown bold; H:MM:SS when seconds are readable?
**8:42**
